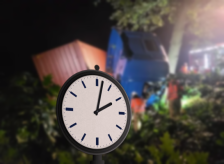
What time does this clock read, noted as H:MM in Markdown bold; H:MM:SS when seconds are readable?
**2:02**
